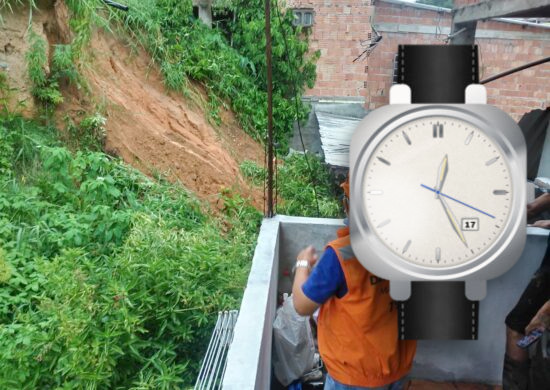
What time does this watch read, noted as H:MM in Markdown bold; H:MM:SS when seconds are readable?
**12:25:19**
